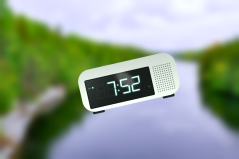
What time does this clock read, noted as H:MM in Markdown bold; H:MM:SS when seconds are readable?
**7:52**
